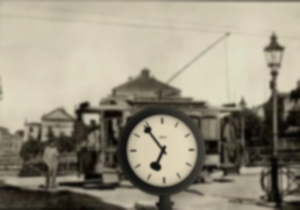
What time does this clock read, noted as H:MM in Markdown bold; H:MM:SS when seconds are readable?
**6:54**
